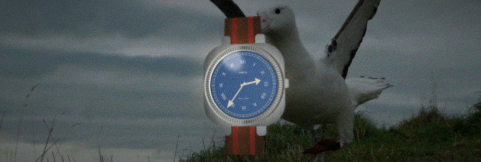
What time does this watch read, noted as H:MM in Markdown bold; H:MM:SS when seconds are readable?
**2:36**
